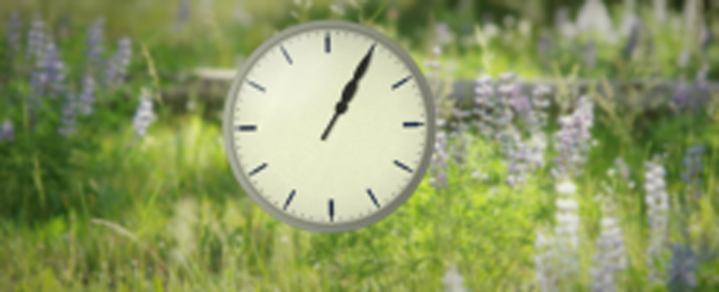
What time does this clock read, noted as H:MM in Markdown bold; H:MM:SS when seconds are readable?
**1:05**
